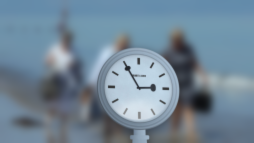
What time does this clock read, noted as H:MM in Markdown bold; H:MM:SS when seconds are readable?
**2:55**
